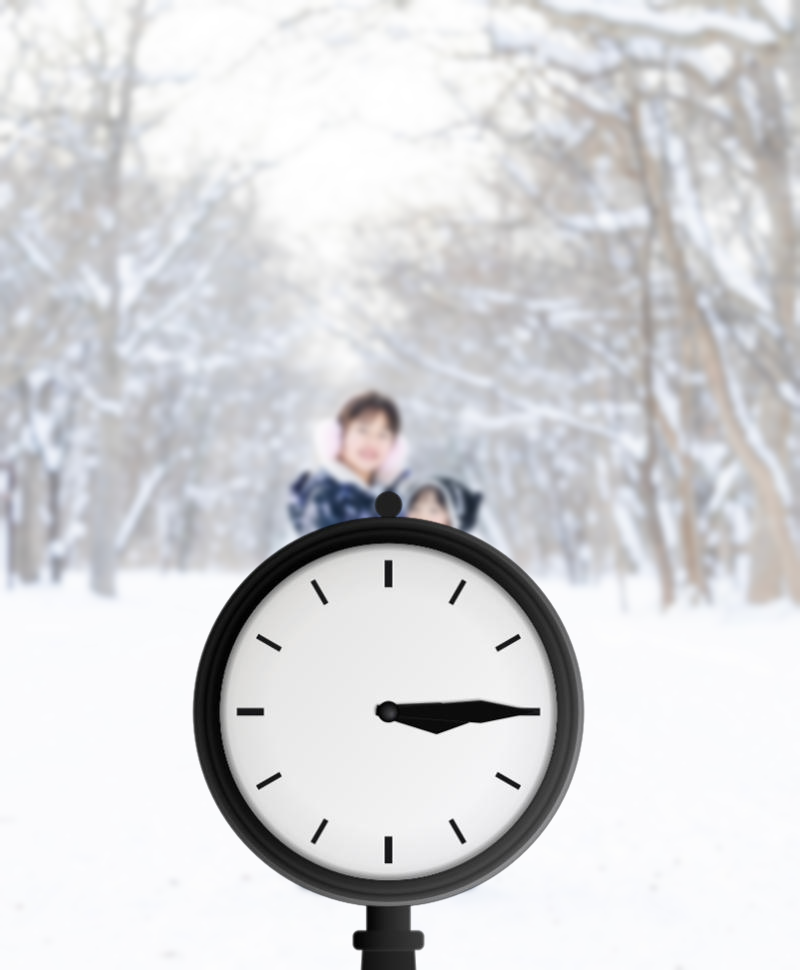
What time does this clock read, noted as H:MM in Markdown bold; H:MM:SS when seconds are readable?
**3:15**
